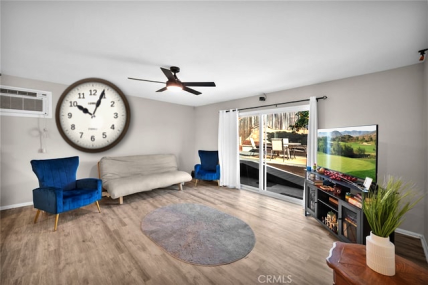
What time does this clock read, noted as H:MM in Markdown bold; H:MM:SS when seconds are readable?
**10:04**
